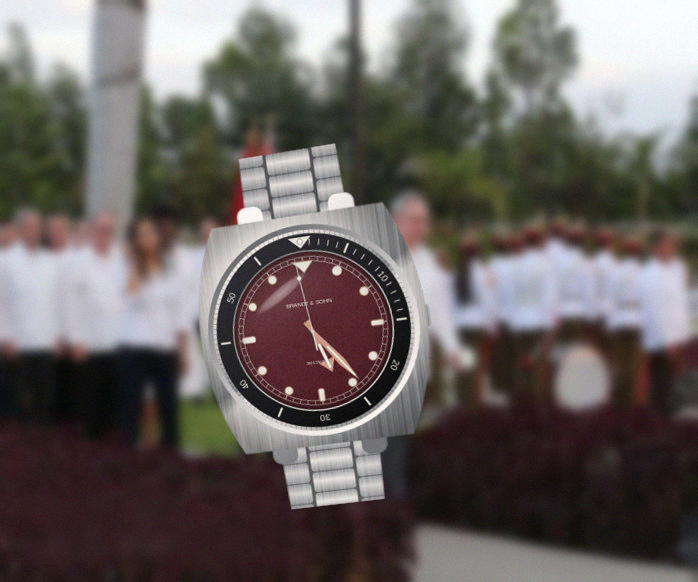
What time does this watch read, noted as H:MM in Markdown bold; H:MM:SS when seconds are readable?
**5:23:59**
